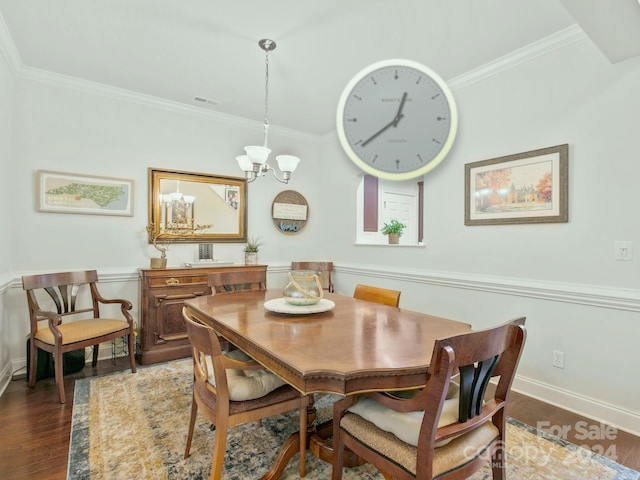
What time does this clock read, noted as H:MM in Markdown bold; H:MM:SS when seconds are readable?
**12:39**
